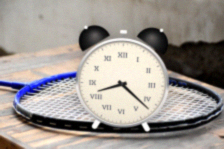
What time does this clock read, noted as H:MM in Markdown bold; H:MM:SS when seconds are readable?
**8:22**
